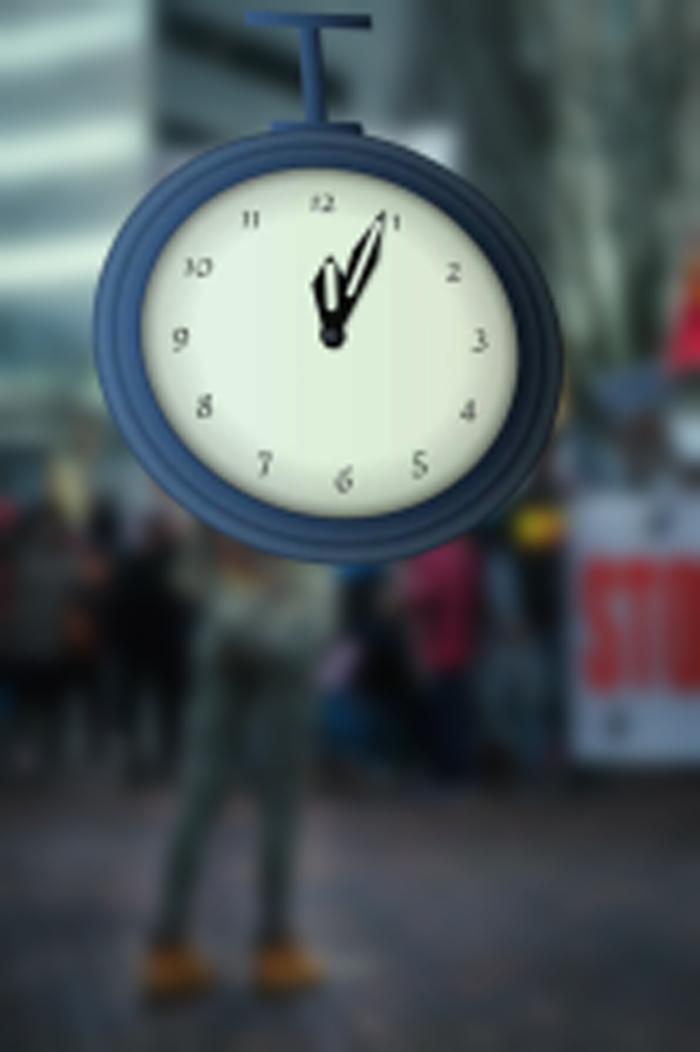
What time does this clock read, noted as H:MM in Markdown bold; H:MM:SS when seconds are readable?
**12:04**
